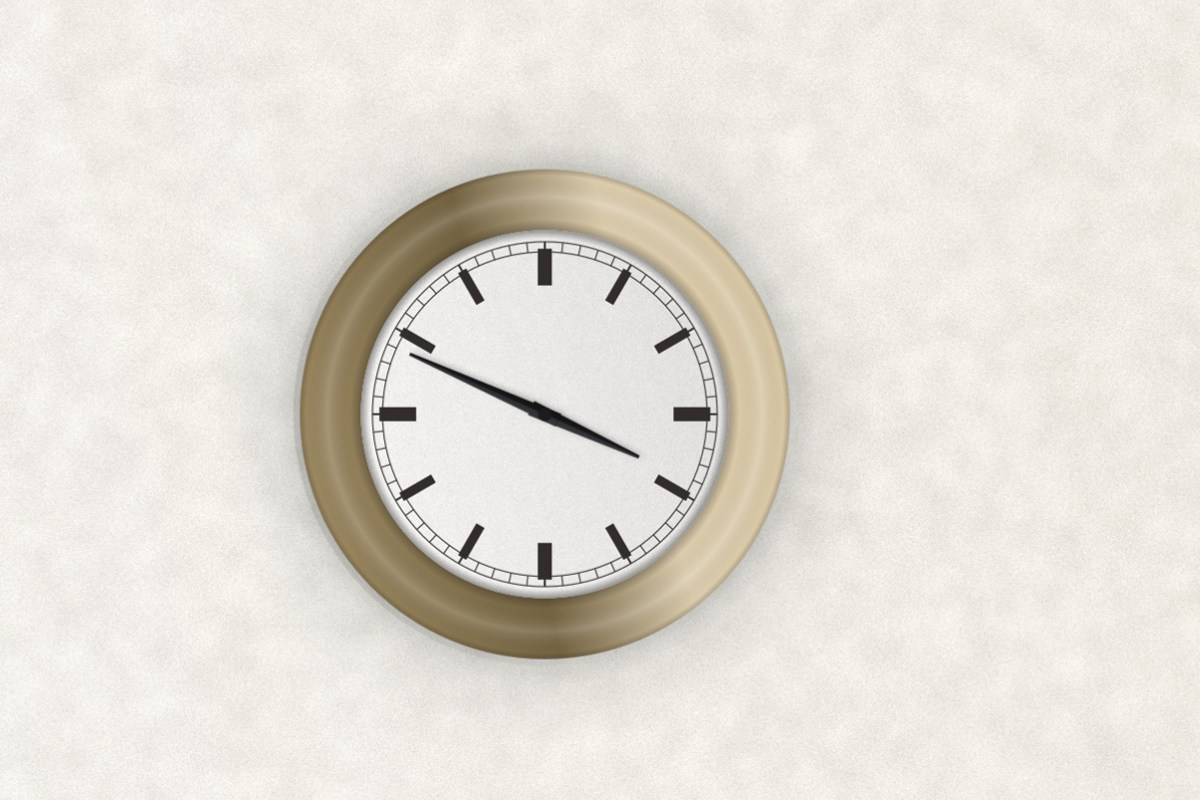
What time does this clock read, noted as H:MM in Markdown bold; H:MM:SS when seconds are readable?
**3:49**
